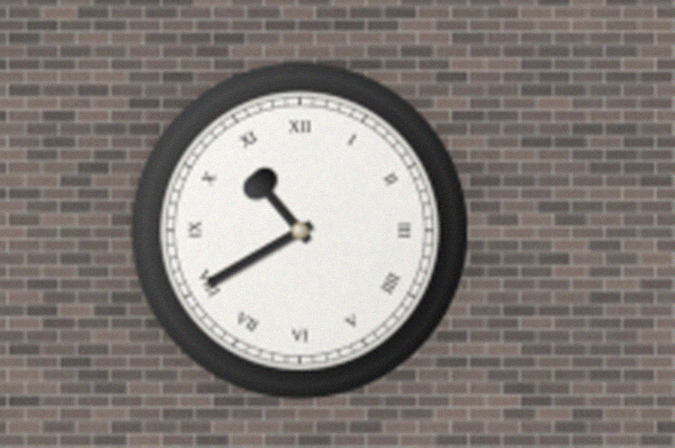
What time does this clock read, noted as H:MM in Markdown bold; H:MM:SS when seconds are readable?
**10:40**
